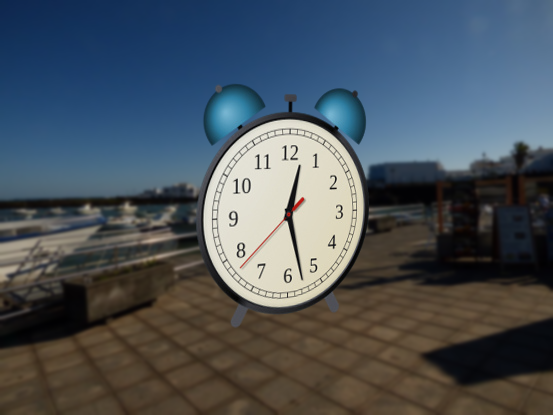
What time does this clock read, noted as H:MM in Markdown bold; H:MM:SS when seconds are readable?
**12:27:38**
